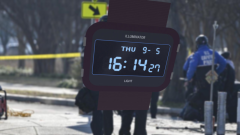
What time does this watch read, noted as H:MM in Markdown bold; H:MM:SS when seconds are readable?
**16:14:27**
